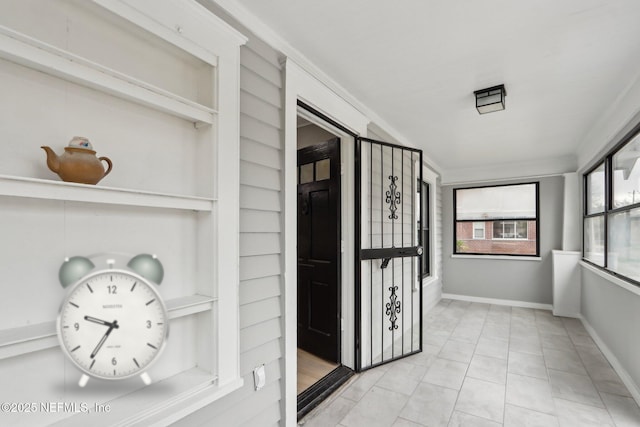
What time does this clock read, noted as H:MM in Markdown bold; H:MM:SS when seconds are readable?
**9:36**
